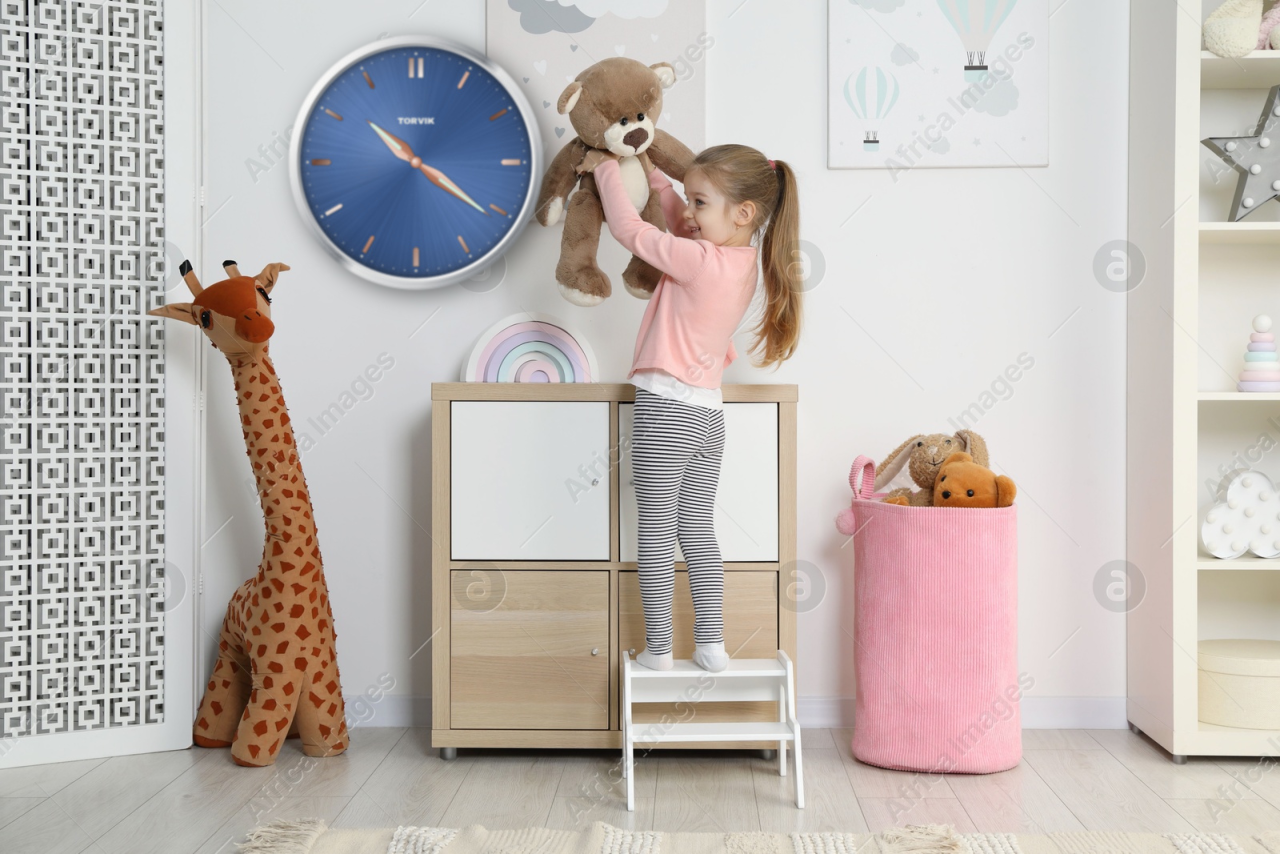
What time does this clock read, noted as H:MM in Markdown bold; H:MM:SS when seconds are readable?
**10:21**
